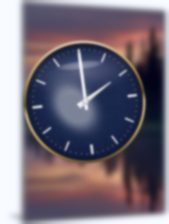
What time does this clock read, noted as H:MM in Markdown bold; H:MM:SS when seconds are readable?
**2:00**
